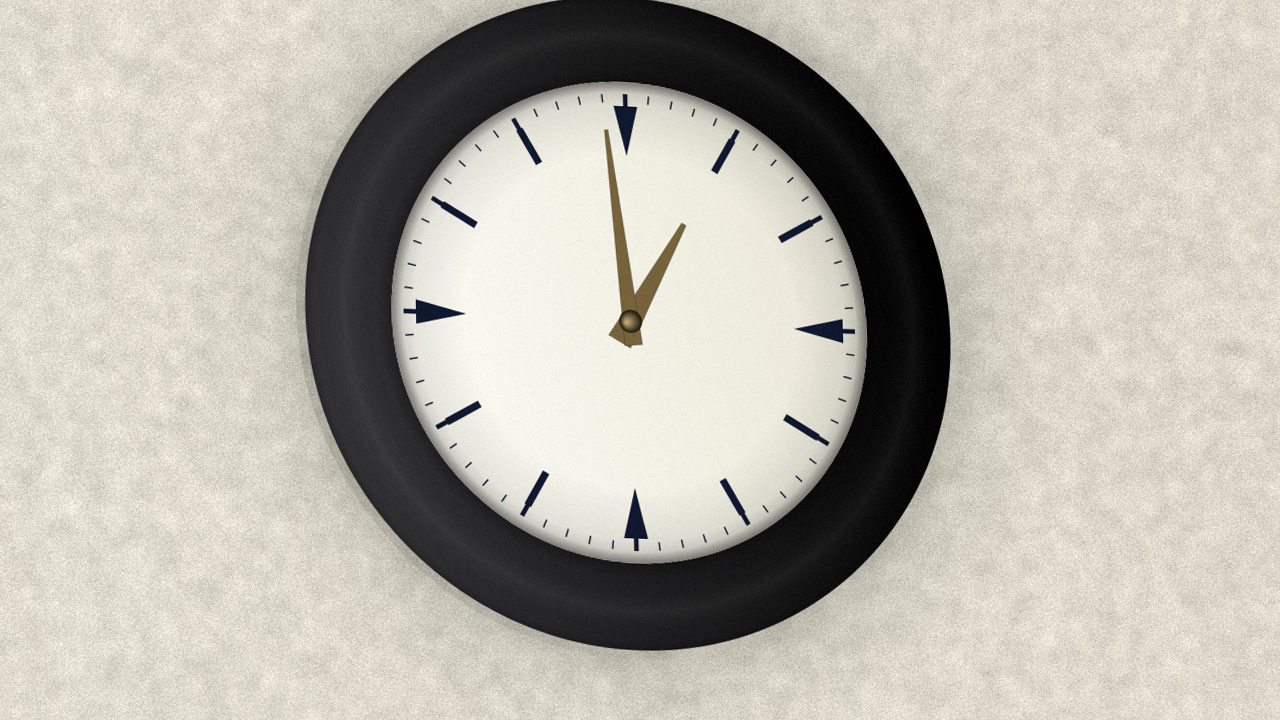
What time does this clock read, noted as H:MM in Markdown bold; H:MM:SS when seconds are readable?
**12:59**
